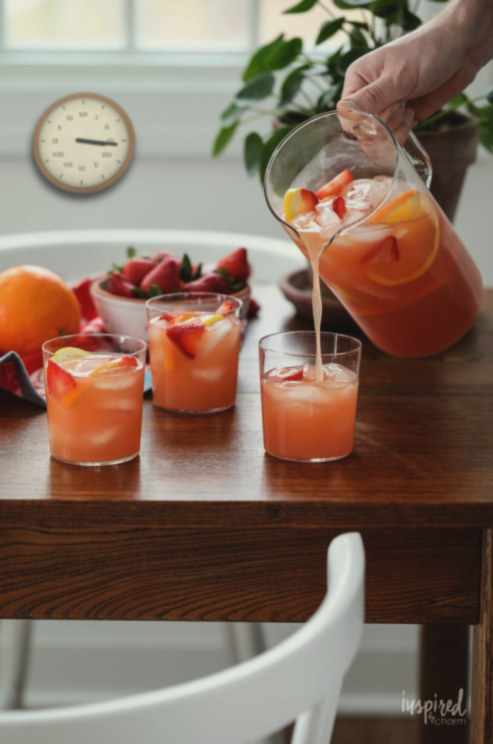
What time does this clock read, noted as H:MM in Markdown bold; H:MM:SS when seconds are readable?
**3:16**
